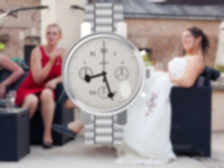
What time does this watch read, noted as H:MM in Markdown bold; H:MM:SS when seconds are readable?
**8:27**
